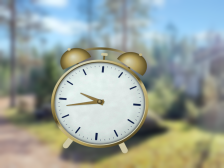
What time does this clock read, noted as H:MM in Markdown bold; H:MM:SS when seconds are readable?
**9:43**
